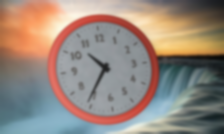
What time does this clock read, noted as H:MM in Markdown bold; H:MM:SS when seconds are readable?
**10:36**
